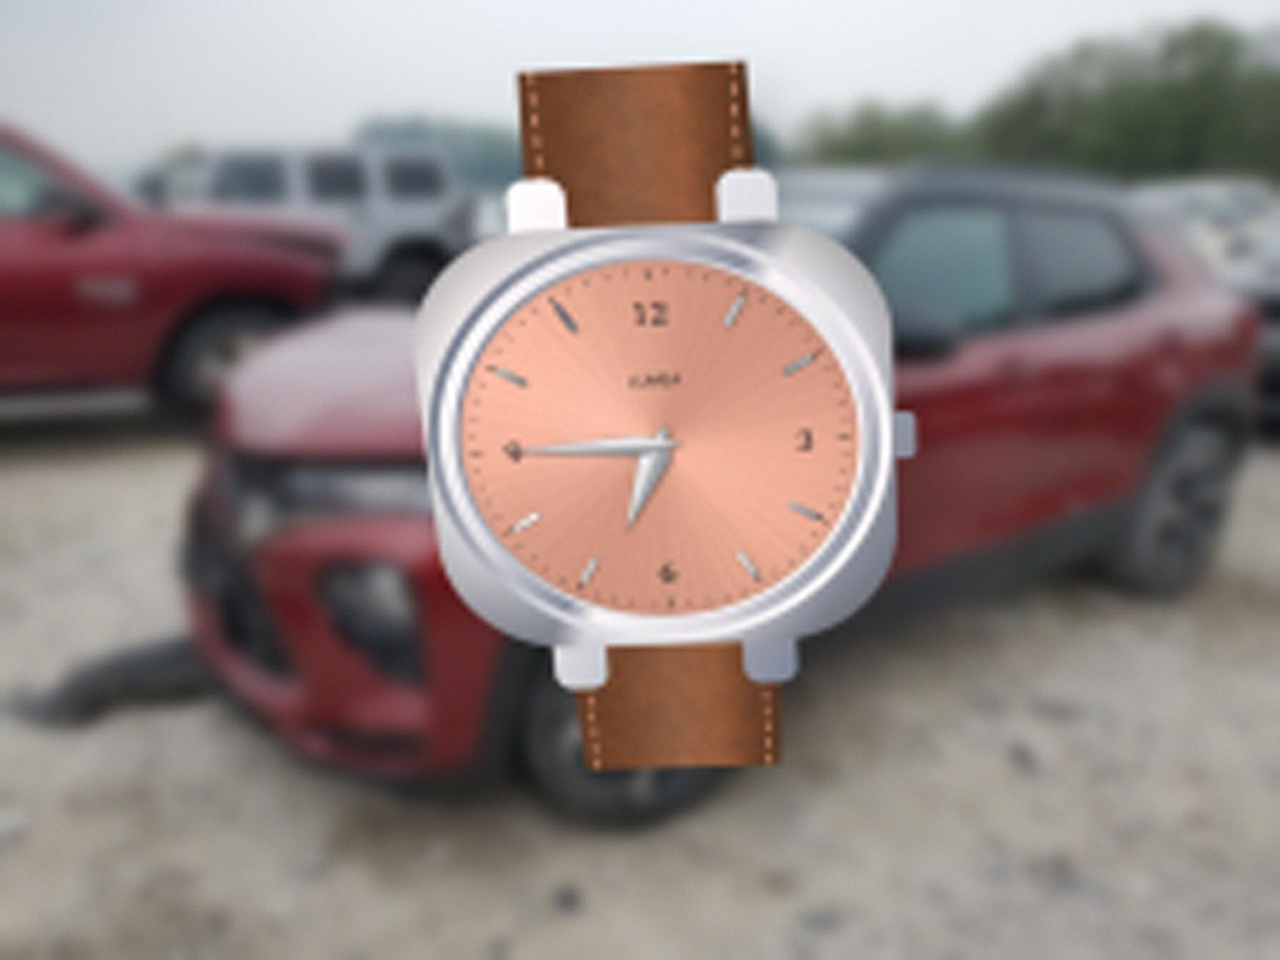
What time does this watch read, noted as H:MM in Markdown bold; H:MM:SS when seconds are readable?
**6:45**
